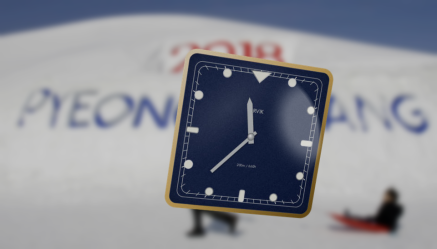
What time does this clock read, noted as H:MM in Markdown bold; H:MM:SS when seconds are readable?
**11:37**
